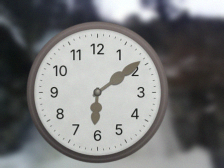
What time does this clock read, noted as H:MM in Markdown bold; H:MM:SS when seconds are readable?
**6:09**
